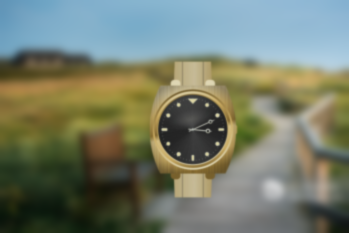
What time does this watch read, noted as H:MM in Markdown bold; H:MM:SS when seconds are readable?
**3:11**
